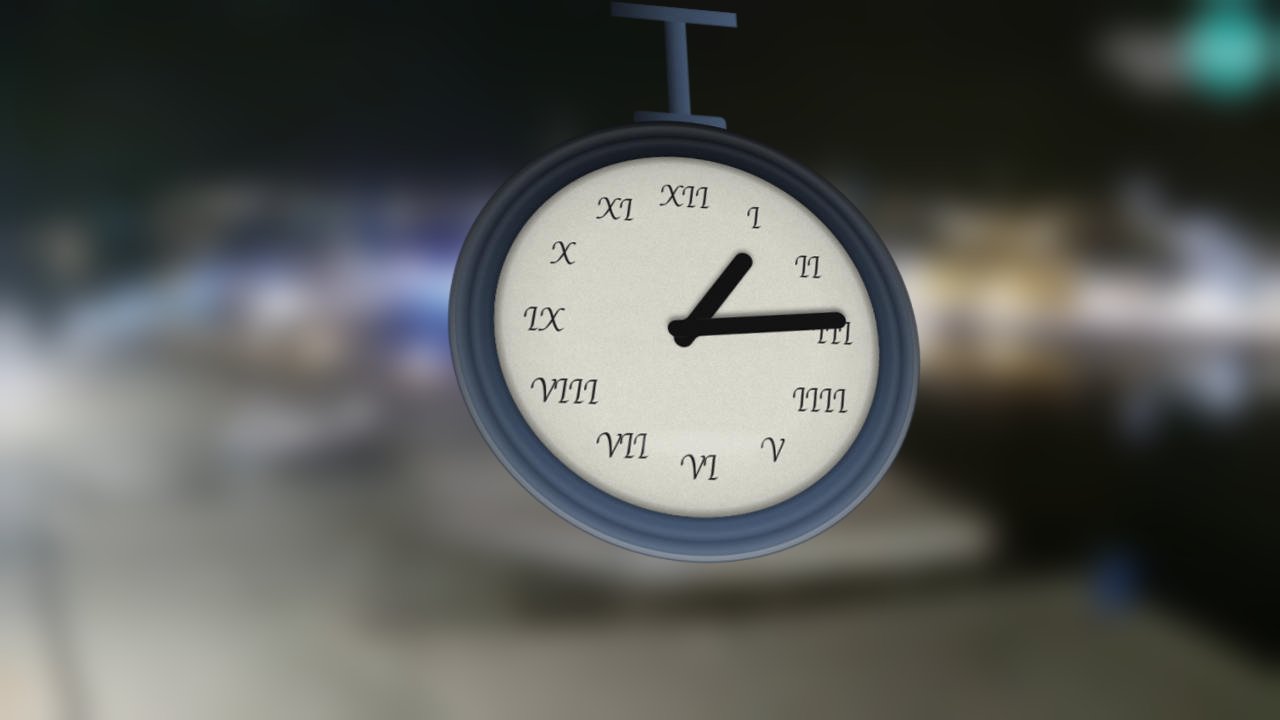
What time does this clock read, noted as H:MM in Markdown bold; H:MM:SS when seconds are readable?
**1:14**
